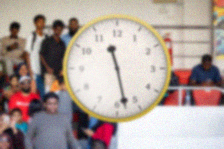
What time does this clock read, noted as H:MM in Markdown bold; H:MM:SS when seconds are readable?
**11:28**
